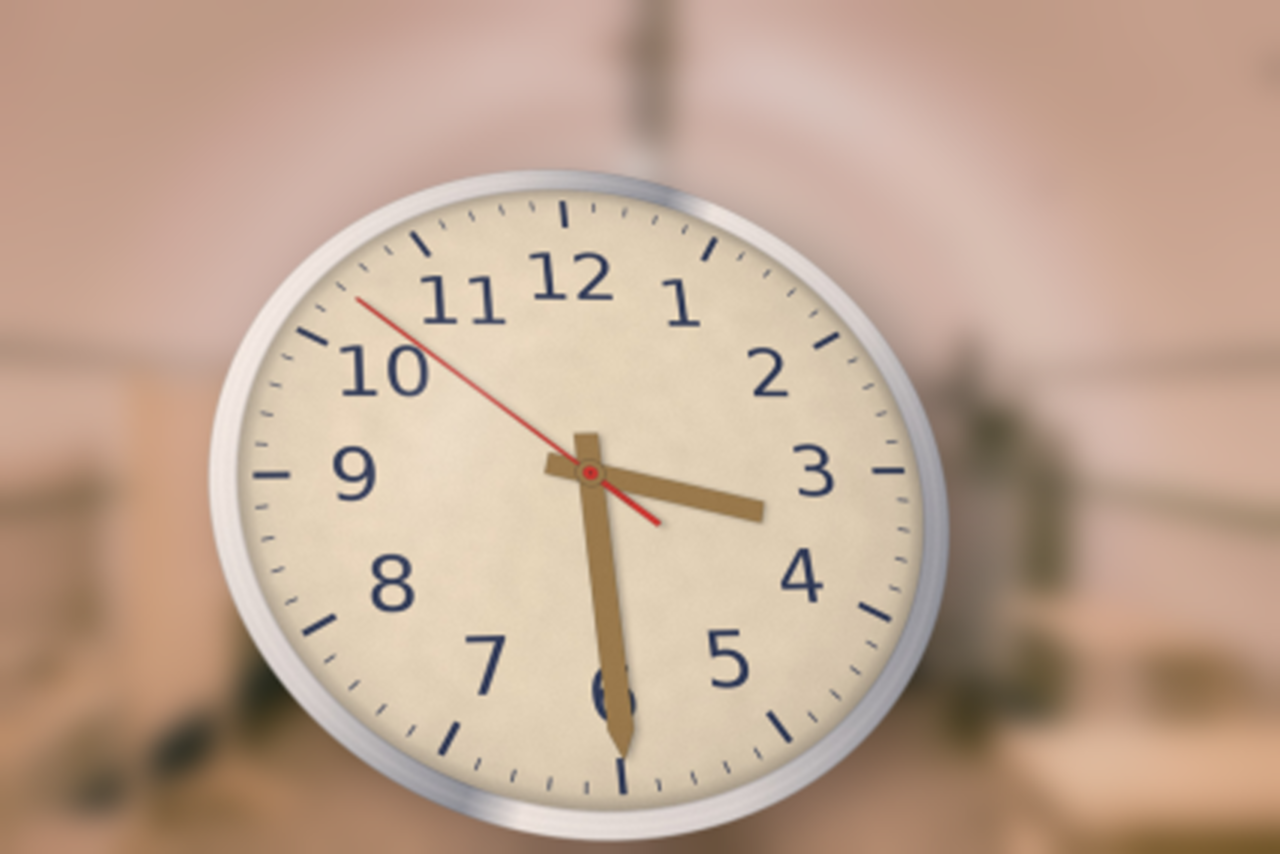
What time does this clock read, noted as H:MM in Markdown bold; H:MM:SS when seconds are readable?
**3:29:52**
